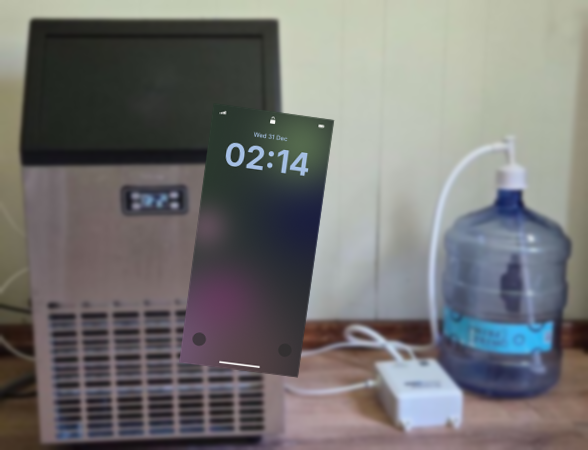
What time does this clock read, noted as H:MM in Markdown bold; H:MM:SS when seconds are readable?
**2:14**
